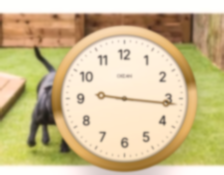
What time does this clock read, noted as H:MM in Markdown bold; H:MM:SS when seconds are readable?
**9:16**
